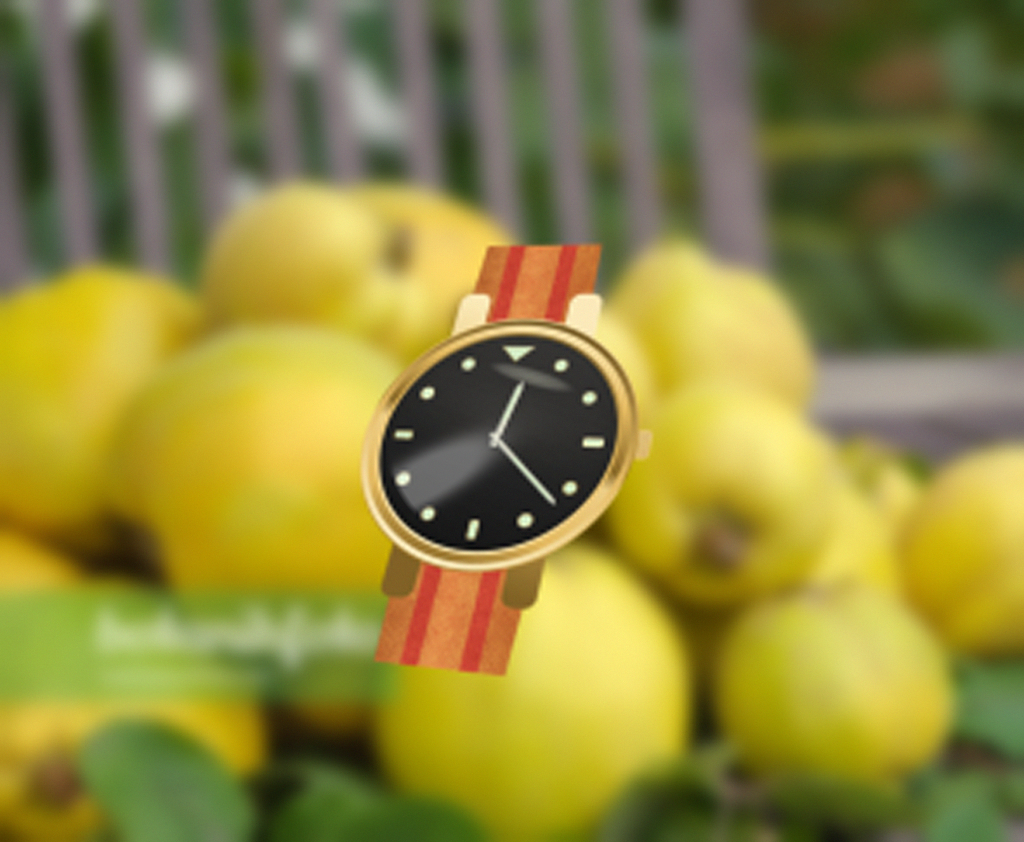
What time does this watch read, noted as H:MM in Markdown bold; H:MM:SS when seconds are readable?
**12:22**
